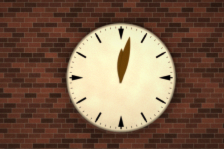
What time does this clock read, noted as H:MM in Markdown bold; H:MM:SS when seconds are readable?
**12:02**
